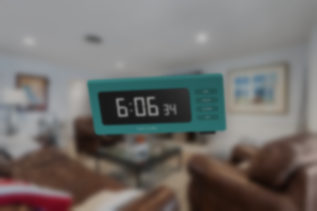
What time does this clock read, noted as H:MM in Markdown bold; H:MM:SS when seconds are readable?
**6:06**
